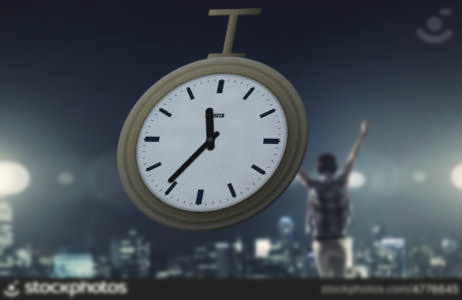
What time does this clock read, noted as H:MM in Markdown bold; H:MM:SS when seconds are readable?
**11:36**
